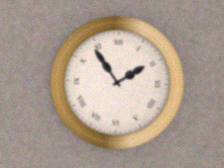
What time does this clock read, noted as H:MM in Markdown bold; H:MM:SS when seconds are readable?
**1:54**
